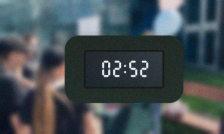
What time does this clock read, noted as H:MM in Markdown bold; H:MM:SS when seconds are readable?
**2:52**
